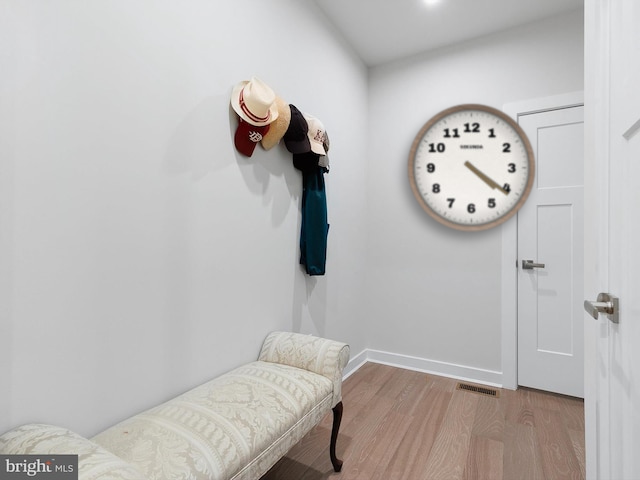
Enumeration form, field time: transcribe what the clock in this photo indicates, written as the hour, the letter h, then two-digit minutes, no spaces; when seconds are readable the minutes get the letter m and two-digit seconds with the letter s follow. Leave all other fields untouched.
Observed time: 4h21
